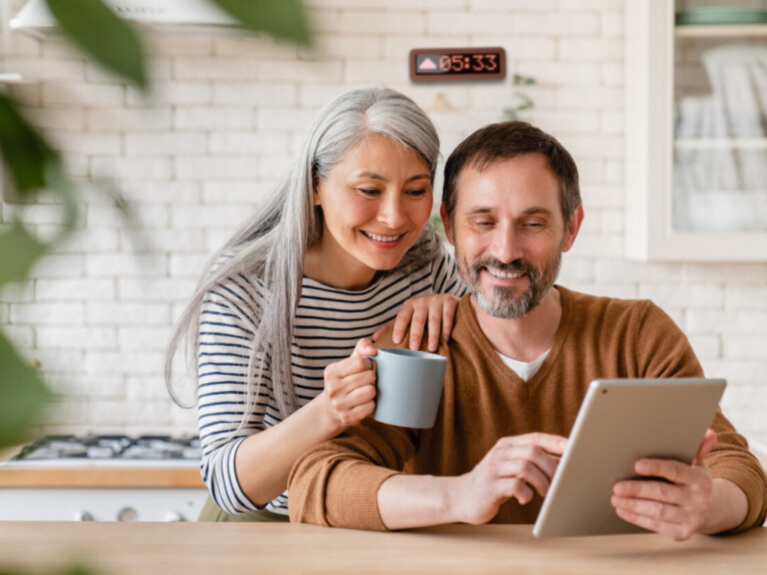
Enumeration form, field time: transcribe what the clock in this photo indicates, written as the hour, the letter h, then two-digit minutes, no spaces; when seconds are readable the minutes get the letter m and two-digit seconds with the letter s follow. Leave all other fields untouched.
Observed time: 5h33
